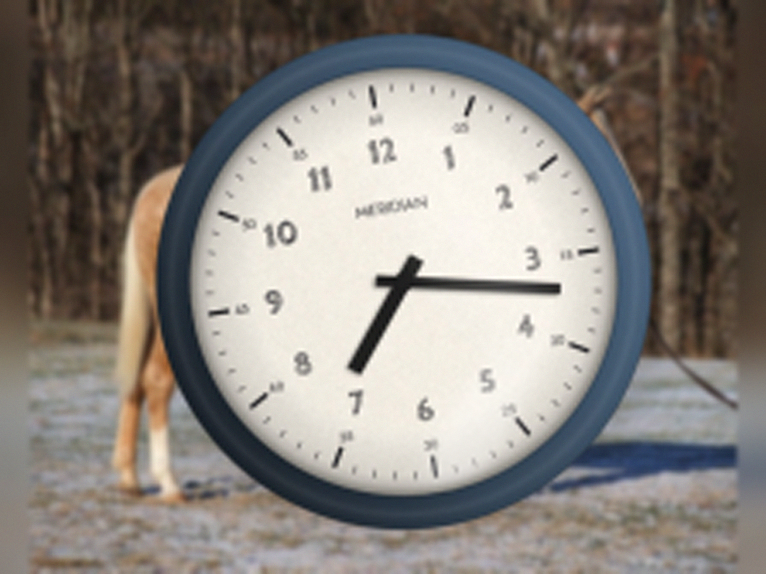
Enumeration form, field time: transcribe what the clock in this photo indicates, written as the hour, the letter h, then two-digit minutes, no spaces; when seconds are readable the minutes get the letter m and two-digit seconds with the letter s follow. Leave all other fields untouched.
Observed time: 7h17
